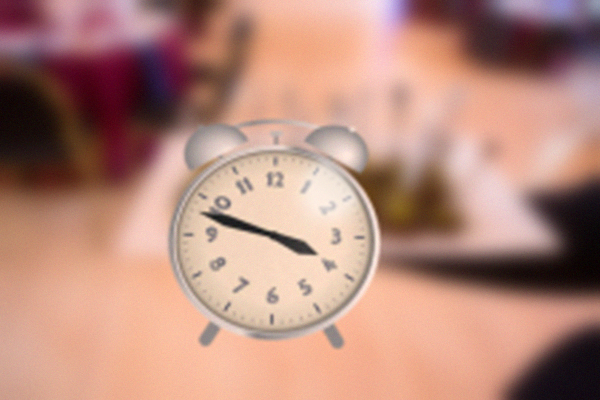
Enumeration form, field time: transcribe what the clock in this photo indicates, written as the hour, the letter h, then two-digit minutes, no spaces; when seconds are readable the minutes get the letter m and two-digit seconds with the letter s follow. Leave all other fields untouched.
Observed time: 3h48
